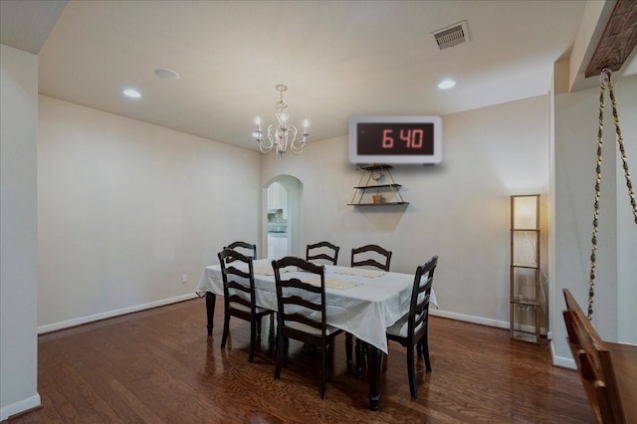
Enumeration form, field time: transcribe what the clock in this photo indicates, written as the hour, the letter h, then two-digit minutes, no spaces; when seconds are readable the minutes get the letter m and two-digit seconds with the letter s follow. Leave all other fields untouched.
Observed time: 6h40
